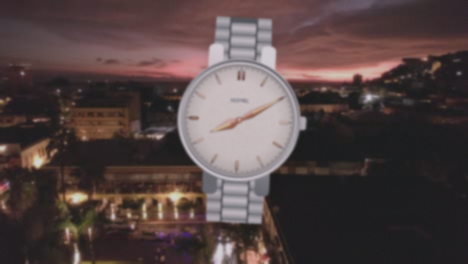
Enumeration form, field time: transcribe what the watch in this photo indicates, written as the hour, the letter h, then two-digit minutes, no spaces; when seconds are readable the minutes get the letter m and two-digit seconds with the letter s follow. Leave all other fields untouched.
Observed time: 8h10
